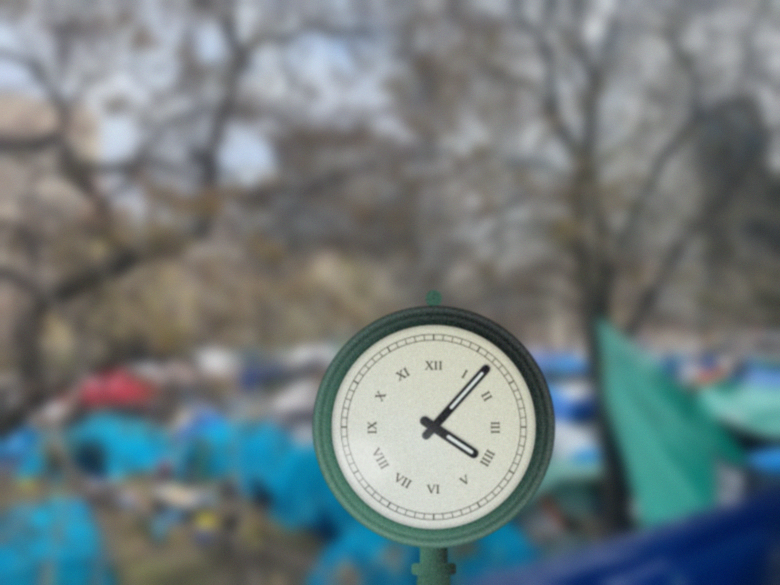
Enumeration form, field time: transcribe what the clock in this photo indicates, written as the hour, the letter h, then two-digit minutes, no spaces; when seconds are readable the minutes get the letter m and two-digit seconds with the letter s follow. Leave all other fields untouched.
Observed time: 4h07
